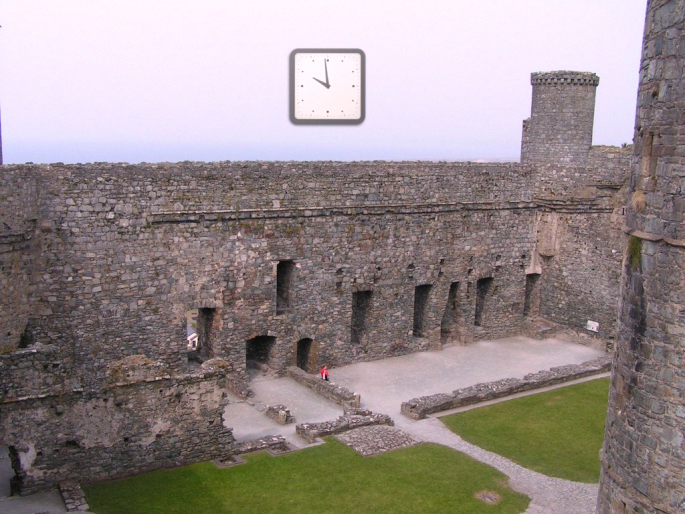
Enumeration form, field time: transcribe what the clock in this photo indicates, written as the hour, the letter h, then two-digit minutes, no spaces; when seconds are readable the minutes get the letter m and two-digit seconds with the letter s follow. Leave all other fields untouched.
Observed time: 9h59
